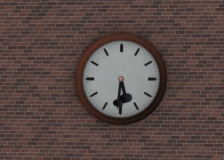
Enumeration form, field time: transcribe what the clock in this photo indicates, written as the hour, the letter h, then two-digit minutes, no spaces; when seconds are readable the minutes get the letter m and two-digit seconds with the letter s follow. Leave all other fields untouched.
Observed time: 5h31
